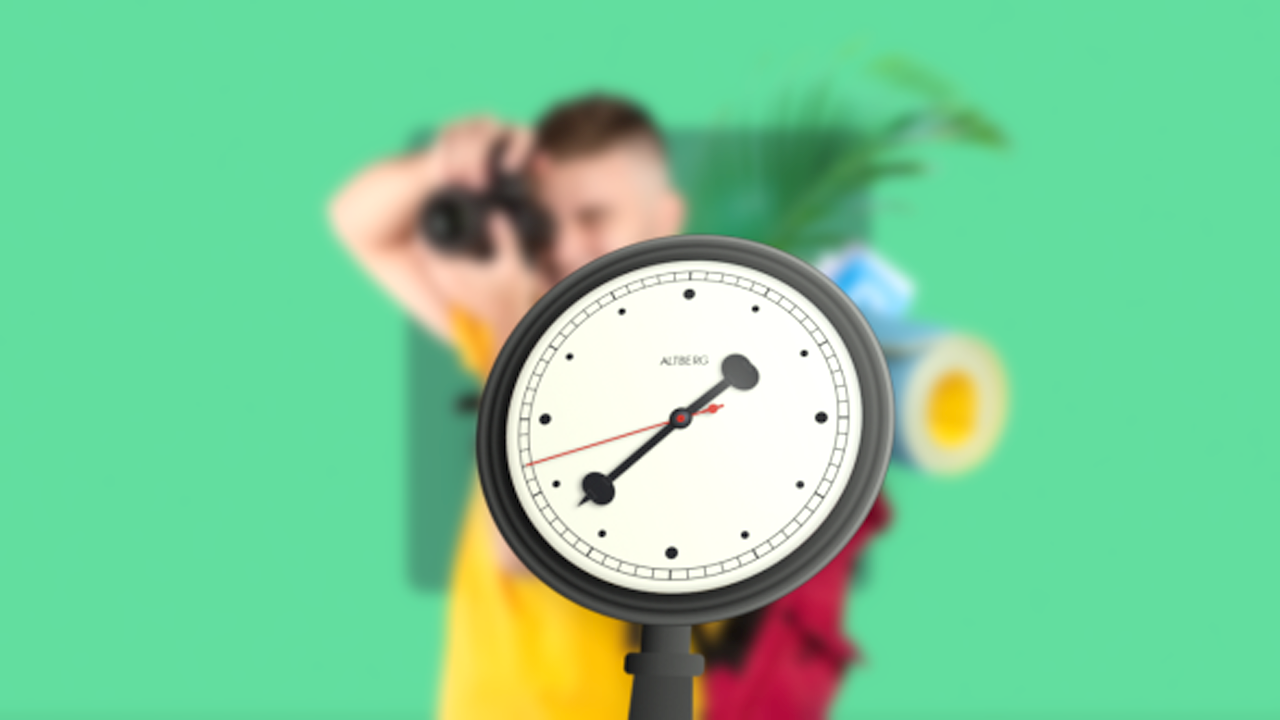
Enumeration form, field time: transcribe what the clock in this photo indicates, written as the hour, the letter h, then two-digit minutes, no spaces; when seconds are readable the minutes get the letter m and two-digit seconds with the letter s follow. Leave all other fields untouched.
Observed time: 1h37m42s
